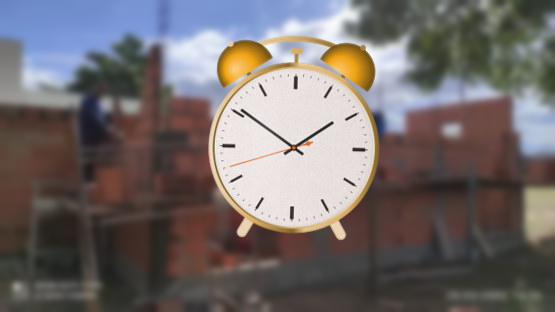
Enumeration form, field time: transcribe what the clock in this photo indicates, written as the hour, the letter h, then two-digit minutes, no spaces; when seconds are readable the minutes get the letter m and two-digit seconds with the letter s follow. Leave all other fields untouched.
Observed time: 1h50m42s
